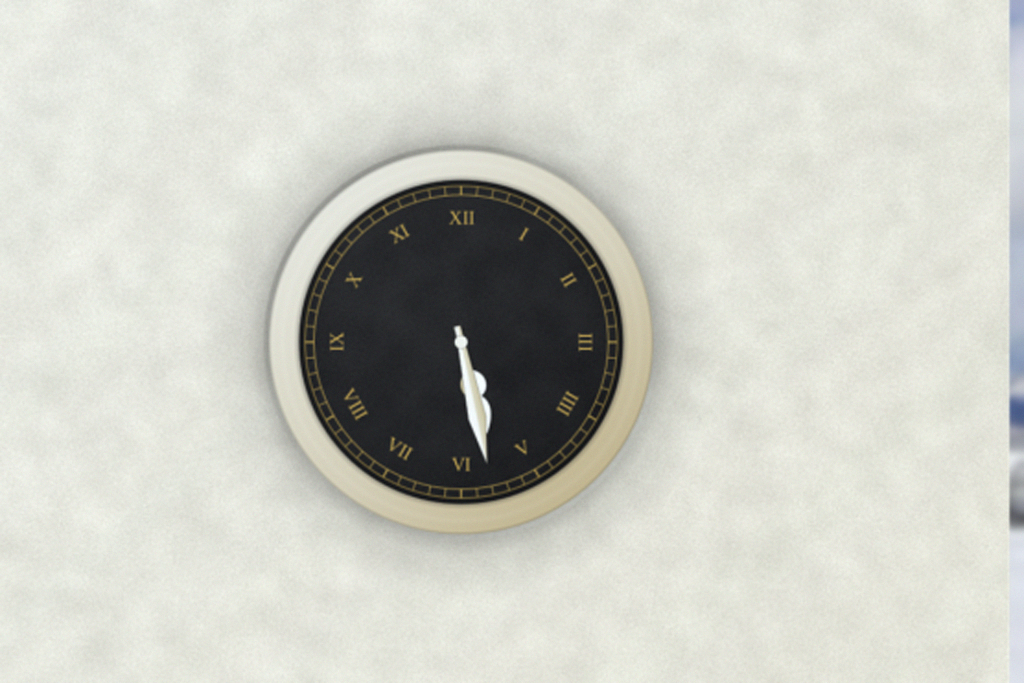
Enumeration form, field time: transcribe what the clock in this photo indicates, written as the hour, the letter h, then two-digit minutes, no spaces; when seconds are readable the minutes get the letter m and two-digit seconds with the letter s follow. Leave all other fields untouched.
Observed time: 5h28
